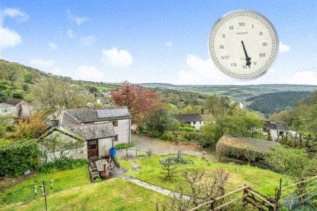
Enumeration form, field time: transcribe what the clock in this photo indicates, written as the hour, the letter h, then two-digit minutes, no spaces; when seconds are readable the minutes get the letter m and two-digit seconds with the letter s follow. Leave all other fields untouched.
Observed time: 5h28
